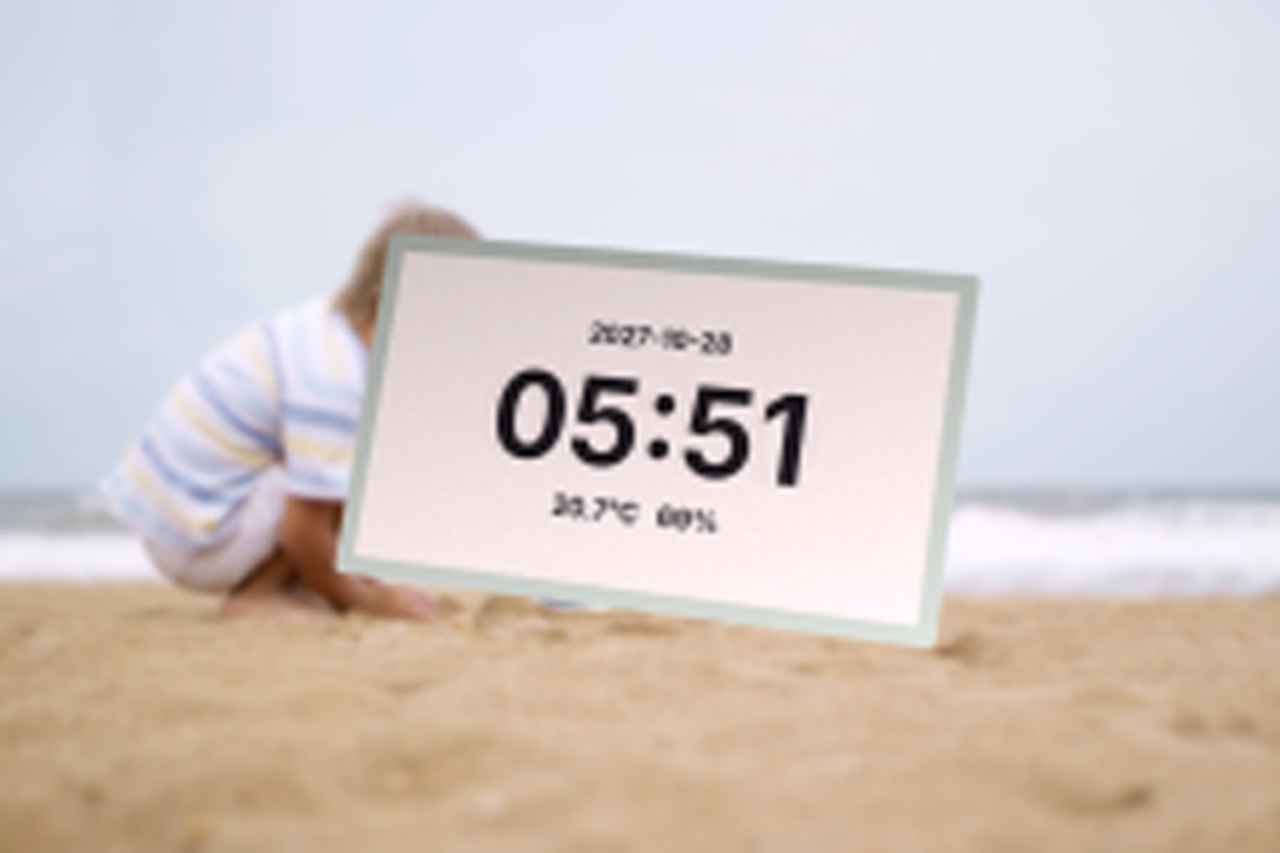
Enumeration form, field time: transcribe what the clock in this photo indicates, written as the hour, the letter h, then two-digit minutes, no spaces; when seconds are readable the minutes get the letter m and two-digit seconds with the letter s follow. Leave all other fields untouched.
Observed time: 5h51
